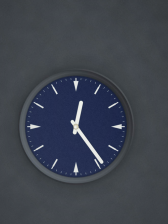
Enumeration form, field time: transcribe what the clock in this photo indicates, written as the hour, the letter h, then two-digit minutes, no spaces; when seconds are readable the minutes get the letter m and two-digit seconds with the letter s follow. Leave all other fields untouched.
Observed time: 12h24
